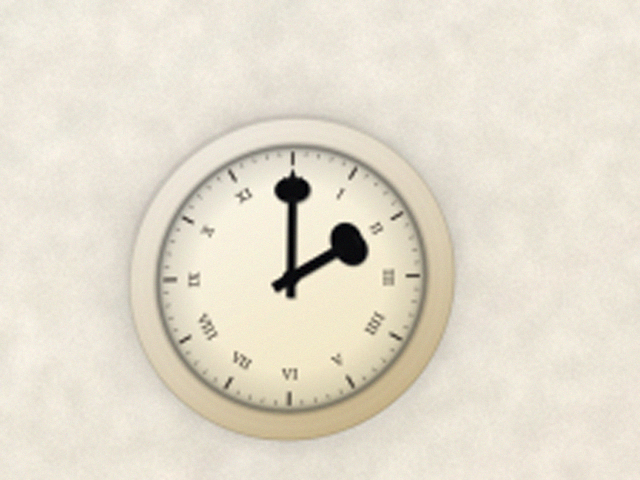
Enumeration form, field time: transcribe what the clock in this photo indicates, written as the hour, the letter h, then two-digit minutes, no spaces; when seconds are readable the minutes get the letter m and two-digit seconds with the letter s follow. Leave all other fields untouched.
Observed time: 2h00
